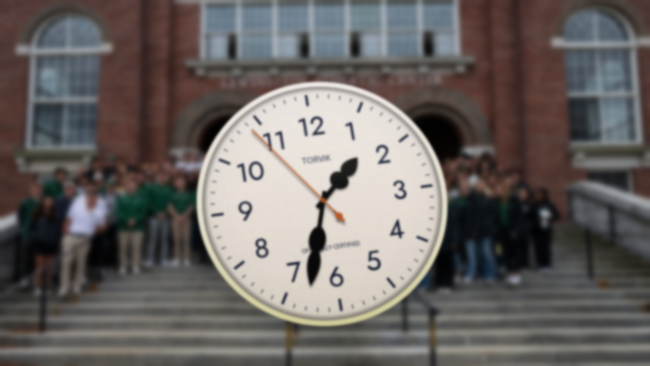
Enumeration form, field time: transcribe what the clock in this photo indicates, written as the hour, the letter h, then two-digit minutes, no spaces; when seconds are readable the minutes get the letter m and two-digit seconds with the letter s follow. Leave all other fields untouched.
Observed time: 1h32m54s
